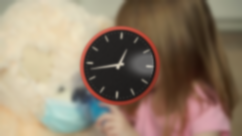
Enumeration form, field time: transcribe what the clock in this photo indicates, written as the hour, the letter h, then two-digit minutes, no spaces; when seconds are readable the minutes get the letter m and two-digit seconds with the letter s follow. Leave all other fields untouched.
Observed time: 12h43
